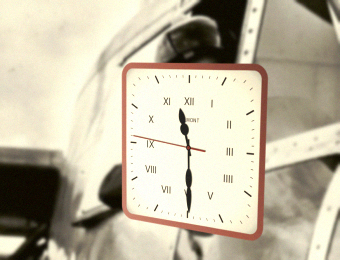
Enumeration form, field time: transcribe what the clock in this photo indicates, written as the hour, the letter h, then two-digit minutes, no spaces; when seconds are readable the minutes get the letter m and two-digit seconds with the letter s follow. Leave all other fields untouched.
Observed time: 11h29m46s
